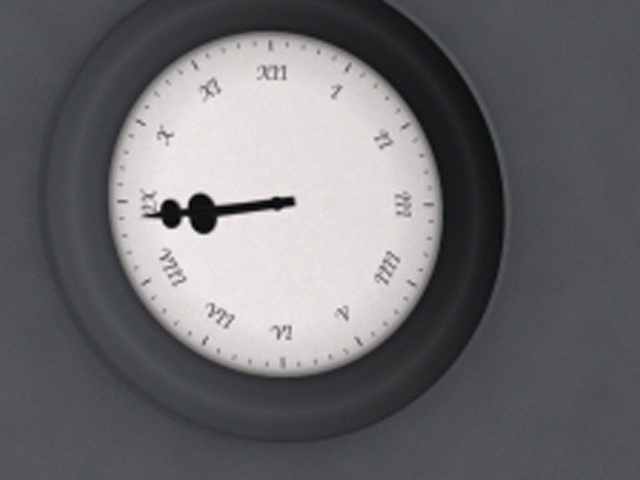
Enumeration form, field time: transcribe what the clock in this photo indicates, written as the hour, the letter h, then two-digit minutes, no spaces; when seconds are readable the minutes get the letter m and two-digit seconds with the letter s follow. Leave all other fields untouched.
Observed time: 8h44
